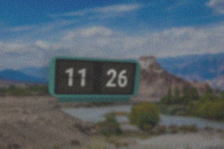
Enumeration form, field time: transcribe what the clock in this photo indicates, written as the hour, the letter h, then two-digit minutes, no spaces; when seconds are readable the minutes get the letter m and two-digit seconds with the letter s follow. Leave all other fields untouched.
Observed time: 11h26
